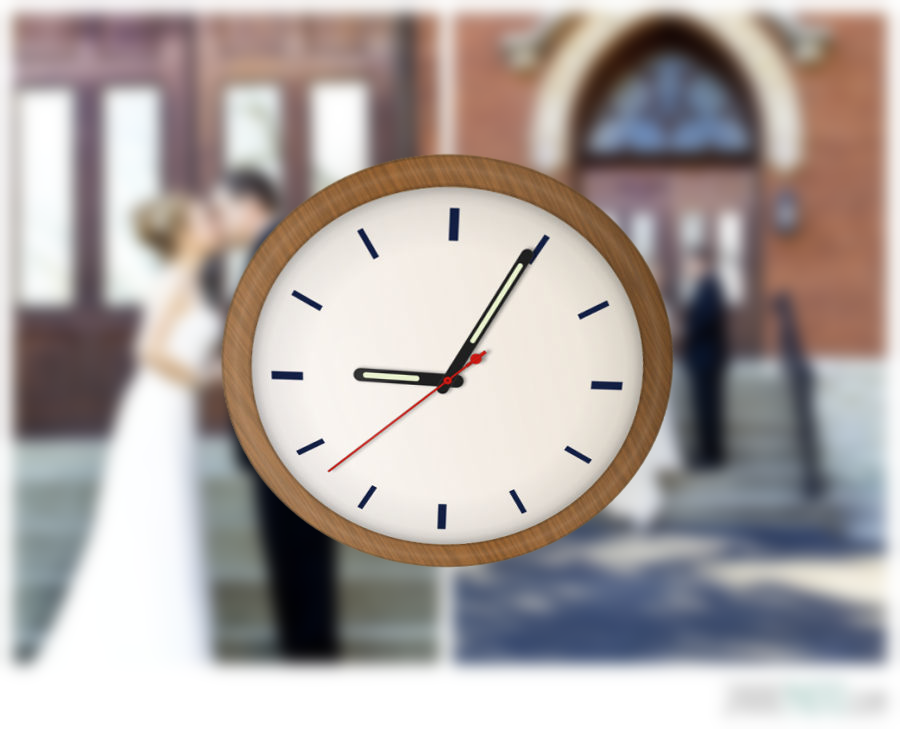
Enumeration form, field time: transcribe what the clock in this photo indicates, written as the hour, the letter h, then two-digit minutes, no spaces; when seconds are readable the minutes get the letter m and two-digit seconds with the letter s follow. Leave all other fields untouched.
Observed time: 9h04m38s
